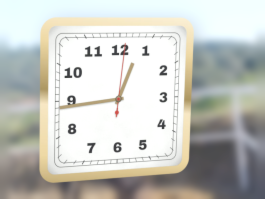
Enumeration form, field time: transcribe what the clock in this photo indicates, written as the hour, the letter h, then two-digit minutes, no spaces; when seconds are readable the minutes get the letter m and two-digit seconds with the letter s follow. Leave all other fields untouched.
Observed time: 12h44m01s
